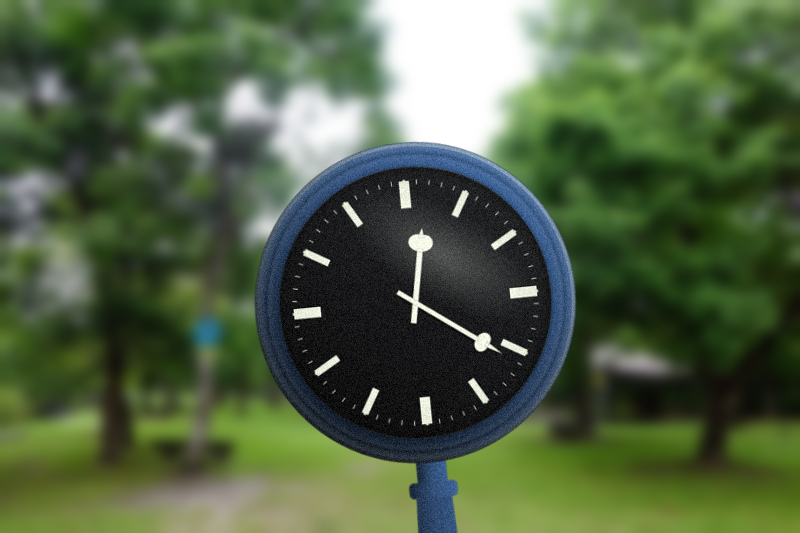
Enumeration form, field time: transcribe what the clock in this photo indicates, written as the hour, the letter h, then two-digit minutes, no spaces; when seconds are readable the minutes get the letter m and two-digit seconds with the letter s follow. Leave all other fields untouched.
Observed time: 12h21
